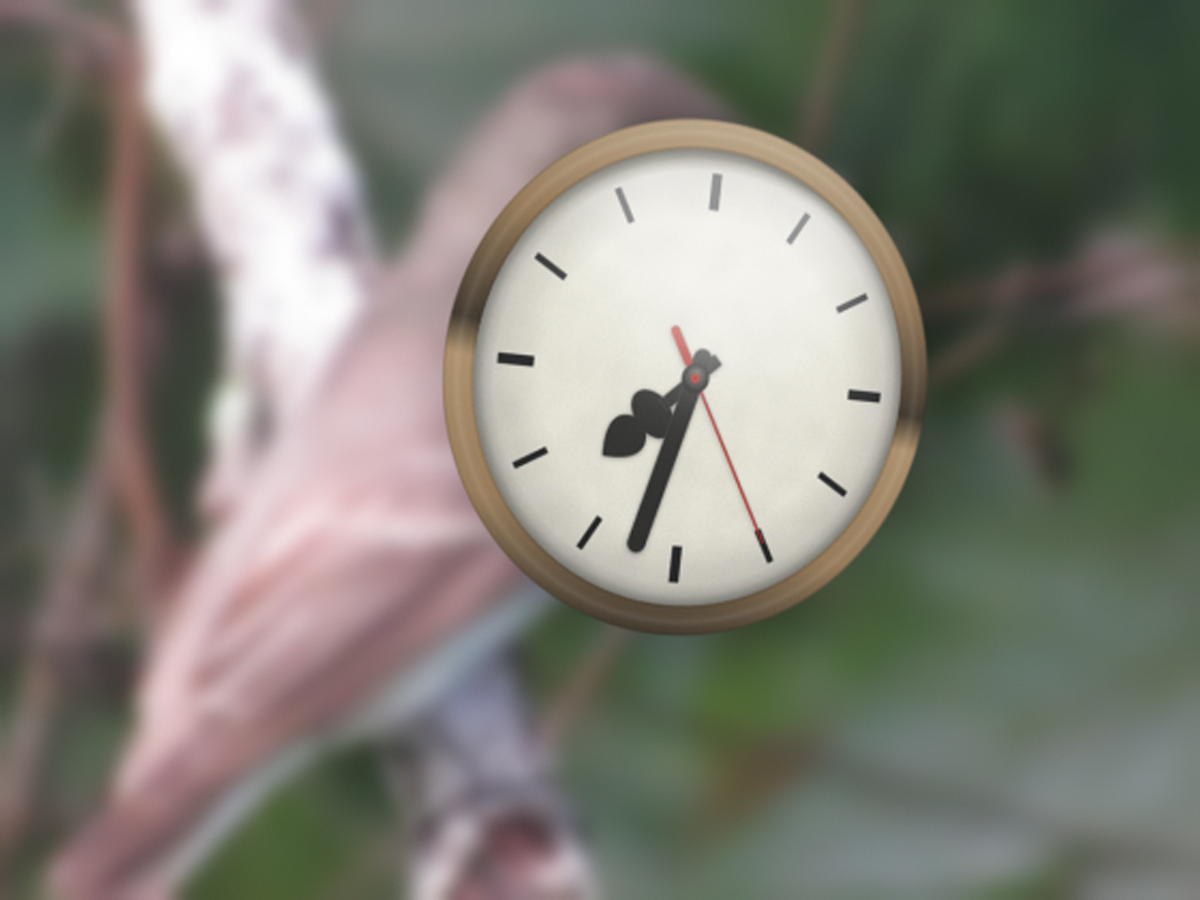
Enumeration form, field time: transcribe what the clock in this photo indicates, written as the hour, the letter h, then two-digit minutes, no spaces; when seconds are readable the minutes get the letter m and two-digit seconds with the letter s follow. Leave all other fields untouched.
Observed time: 7h32m25s
